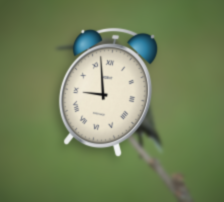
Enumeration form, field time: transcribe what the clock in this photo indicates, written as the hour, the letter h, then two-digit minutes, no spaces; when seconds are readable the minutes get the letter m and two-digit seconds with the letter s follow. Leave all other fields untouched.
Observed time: 8h57
